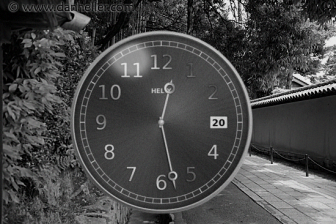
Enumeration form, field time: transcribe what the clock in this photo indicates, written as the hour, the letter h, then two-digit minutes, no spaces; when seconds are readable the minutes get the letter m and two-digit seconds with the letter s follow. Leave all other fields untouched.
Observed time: 12h28
